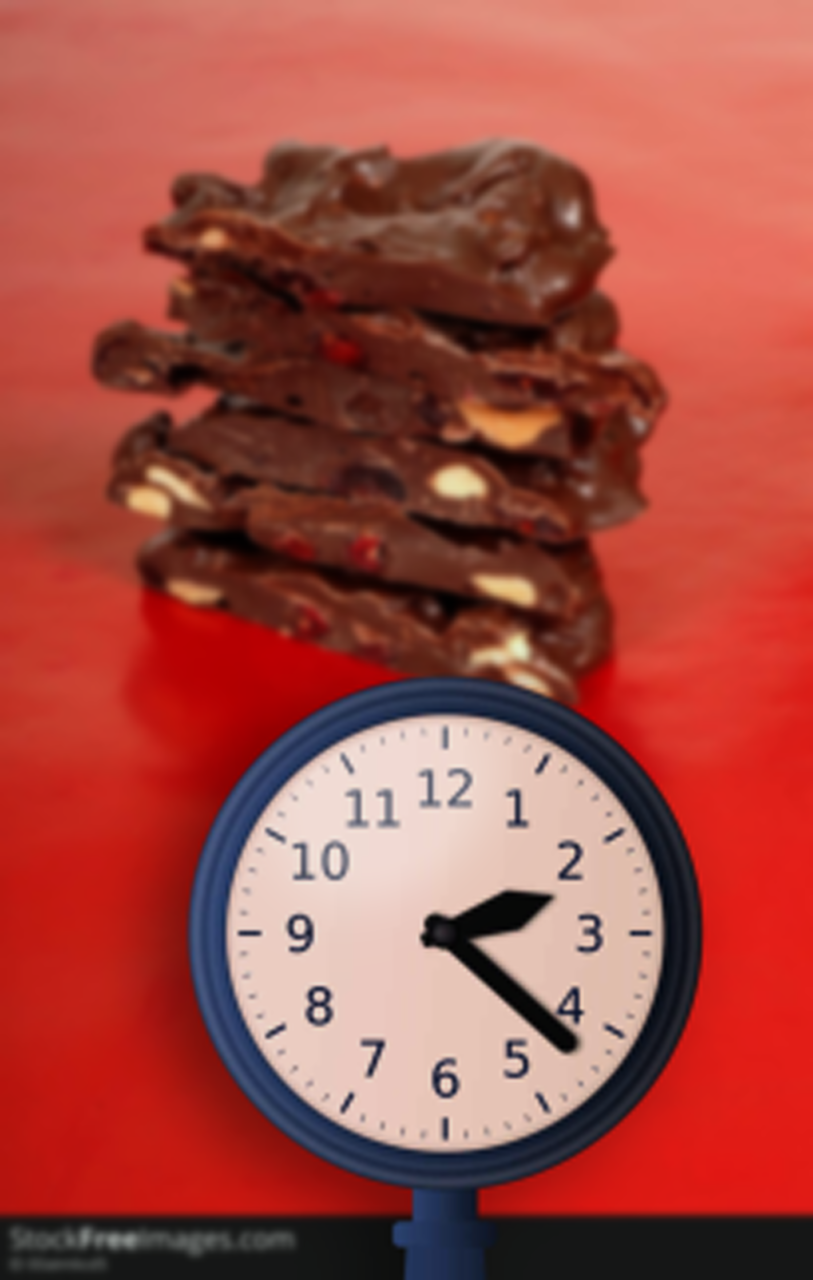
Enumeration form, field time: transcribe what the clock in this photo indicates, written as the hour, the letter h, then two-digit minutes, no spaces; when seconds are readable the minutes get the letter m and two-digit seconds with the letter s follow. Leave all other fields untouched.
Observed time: 2h22
